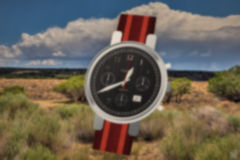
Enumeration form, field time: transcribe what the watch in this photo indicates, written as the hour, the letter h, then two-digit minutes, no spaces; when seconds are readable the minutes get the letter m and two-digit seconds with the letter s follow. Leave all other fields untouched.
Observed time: 12h40
